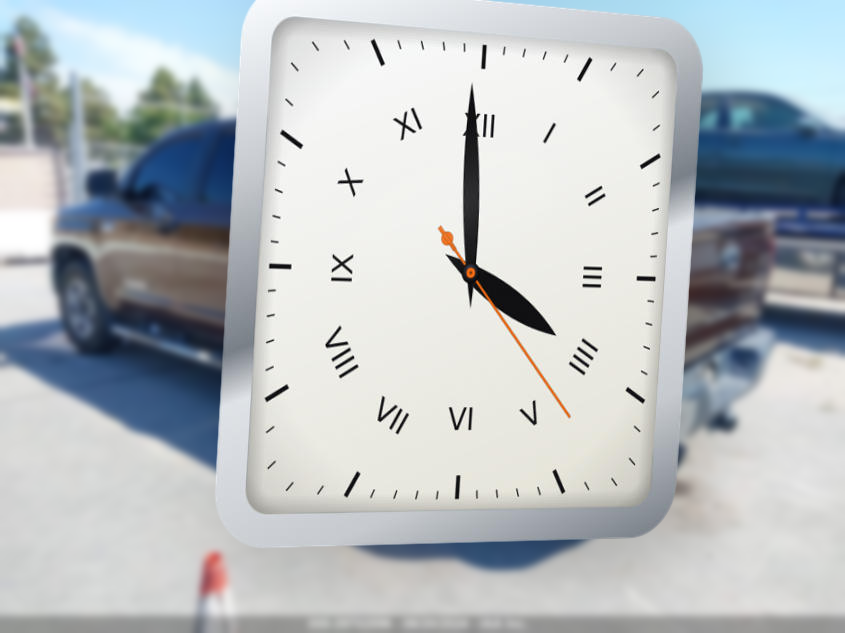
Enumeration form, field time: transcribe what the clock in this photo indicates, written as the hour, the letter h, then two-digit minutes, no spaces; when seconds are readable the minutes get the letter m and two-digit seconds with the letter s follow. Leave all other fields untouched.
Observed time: 3h59m23s
